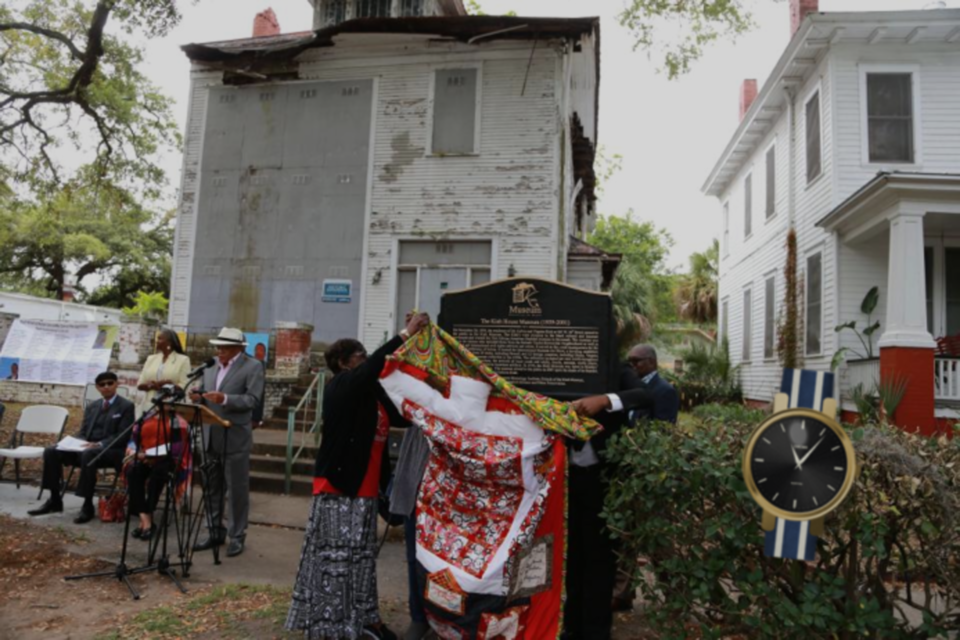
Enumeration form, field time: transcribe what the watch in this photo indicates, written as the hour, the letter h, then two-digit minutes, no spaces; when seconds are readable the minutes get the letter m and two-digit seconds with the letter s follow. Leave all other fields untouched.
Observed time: 11h06
